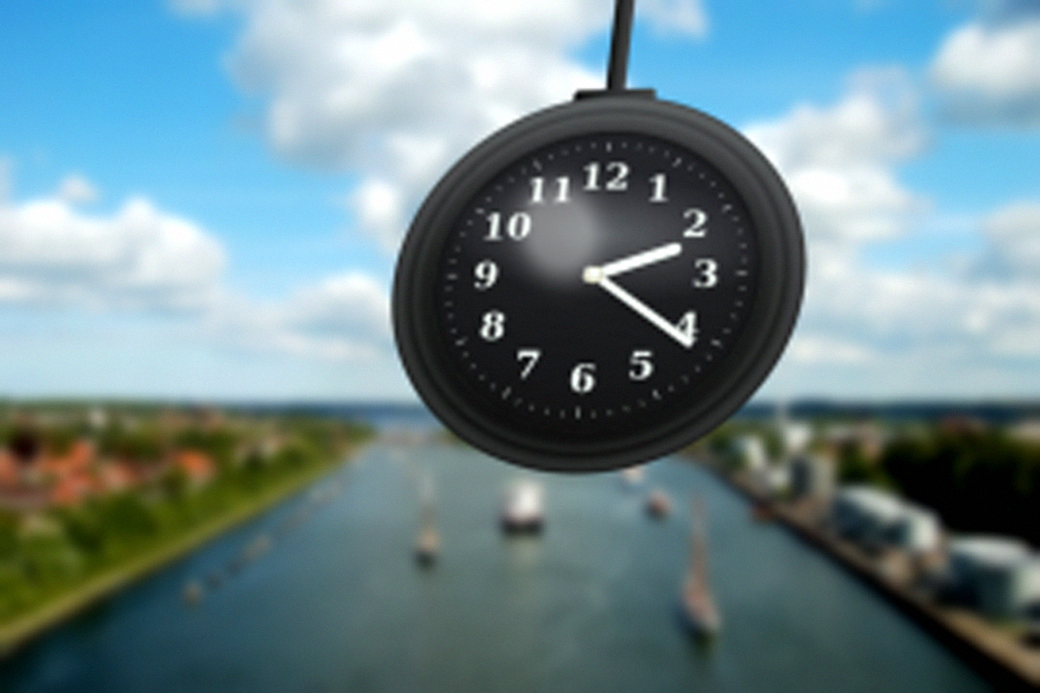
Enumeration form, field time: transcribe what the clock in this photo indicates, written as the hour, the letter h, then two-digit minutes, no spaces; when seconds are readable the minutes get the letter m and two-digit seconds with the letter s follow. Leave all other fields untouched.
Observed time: 2h21
